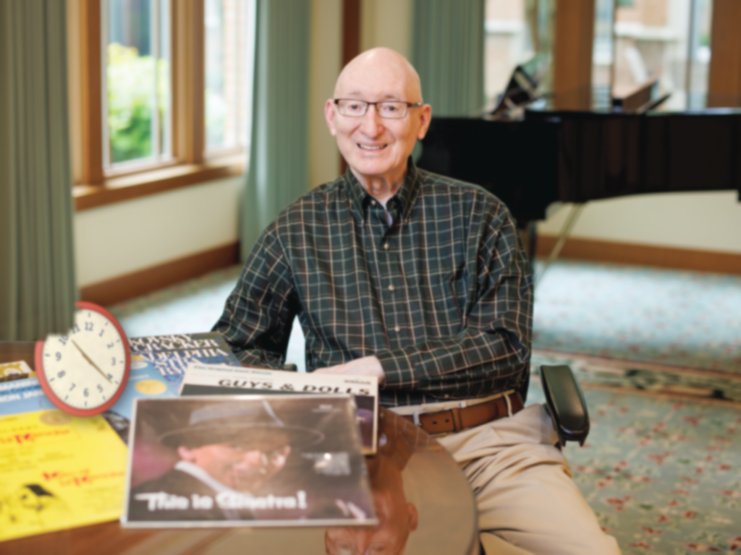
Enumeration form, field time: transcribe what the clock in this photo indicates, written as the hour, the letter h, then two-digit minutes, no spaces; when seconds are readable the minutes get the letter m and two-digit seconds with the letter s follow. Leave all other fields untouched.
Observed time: 10h21
